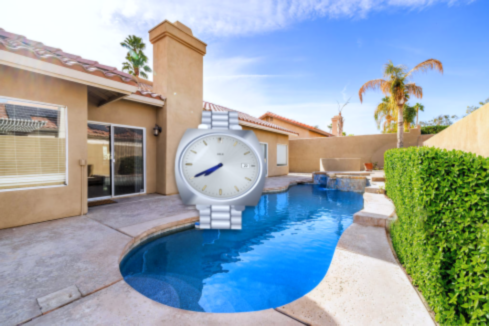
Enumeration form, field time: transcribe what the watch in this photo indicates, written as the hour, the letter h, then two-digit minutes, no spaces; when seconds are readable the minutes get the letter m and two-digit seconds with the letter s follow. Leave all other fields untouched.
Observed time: 7h40
